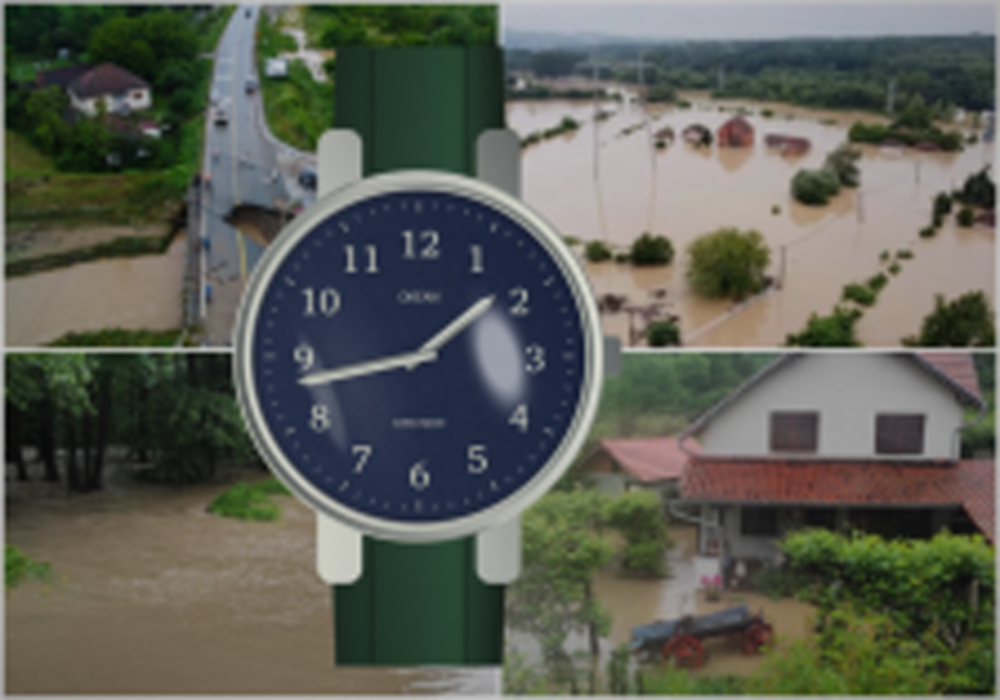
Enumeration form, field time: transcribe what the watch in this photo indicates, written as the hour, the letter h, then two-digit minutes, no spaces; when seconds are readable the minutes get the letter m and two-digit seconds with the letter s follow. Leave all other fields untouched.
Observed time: 1h43
